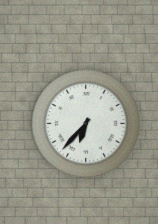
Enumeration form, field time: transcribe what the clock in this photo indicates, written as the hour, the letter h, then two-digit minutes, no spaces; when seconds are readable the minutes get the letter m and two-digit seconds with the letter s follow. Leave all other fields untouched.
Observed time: 6h37
